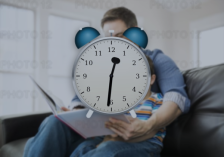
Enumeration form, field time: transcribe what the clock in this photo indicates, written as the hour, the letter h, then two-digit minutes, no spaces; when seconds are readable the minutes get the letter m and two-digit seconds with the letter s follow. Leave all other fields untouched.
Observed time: 12h31
